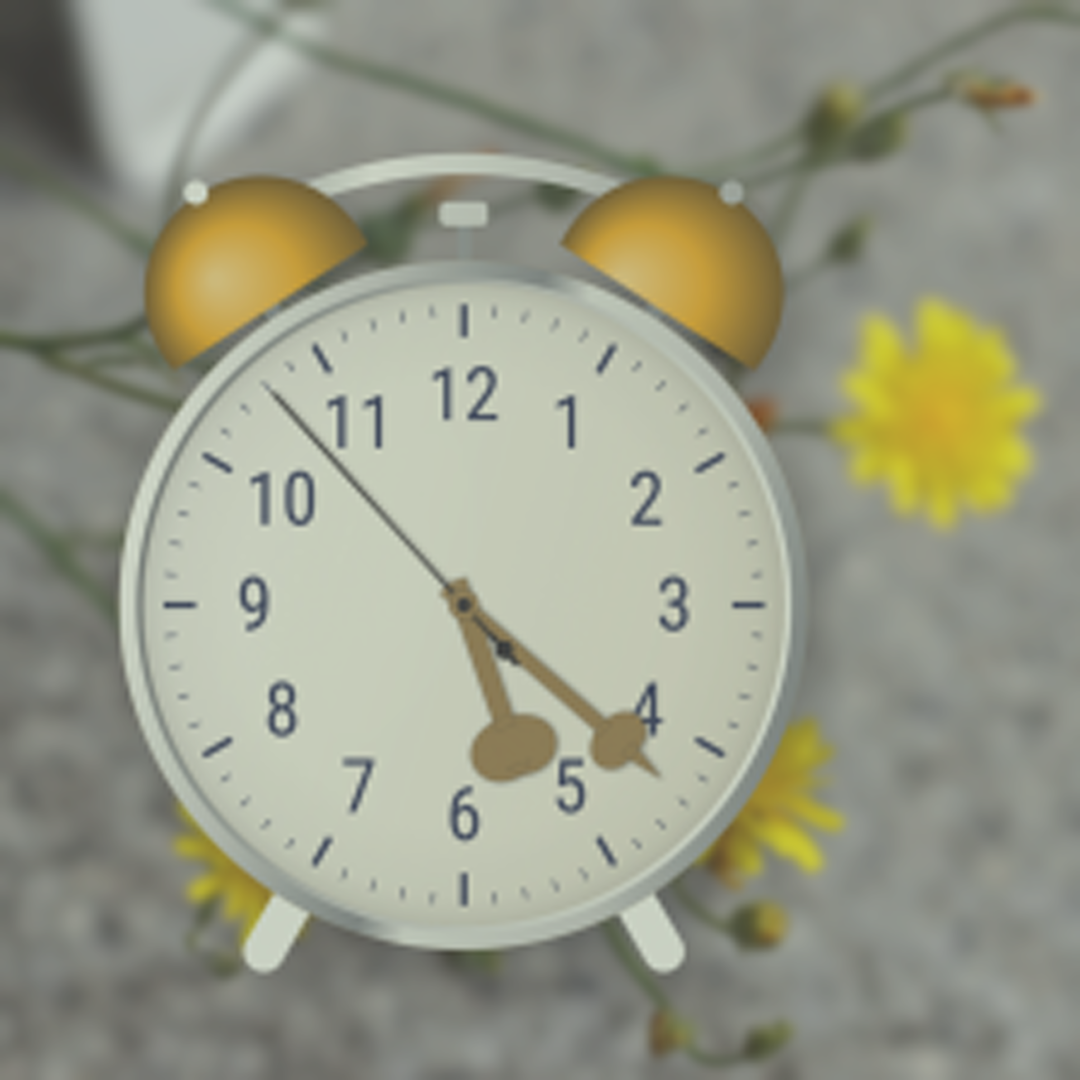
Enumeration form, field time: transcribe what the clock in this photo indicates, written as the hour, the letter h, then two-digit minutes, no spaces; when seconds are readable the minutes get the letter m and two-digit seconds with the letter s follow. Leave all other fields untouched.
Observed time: 5h21m53s
